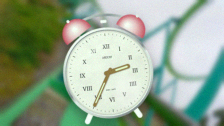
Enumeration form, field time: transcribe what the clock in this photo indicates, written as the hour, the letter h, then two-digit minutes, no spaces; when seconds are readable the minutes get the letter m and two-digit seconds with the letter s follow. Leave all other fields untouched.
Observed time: 2h35
